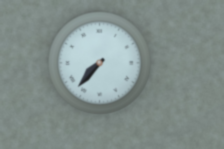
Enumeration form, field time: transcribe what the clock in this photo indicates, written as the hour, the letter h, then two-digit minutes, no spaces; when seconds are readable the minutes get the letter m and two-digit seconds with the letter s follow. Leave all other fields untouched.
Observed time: 7h37
